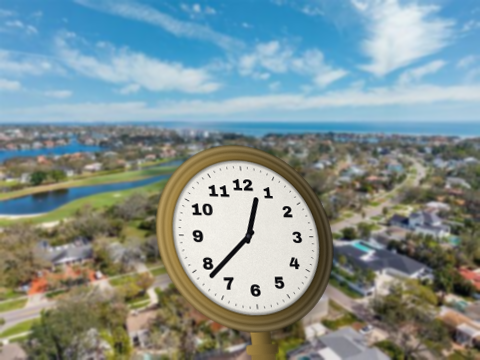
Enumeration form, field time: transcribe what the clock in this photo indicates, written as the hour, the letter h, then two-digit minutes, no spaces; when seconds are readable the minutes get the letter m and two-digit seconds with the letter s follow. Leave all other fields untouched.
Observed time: 12h38
